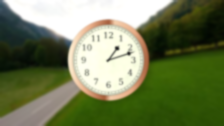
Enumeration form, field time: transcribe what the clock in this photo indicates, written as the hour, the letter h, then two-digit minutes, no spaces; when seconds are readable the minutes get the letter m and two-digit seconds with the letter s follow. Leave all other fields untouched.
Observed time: 1h12
